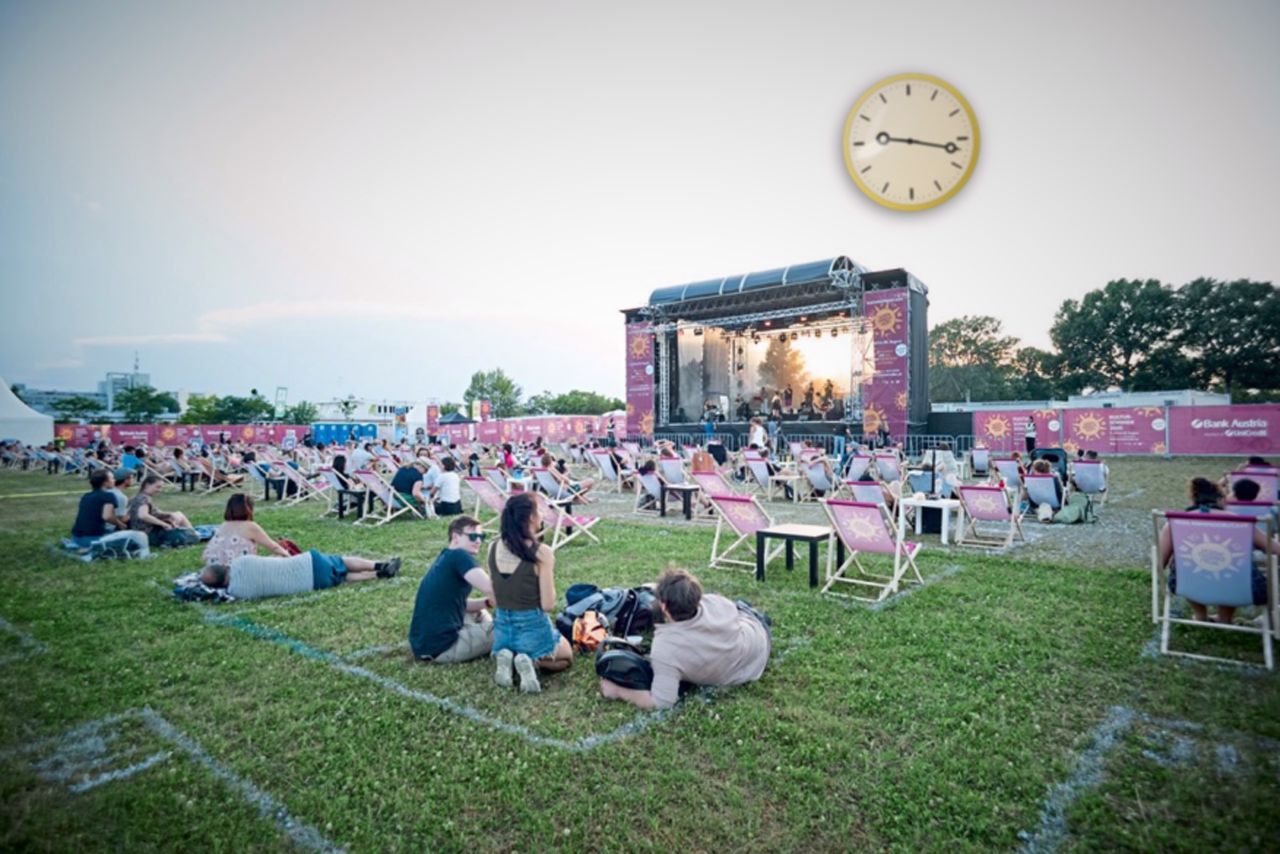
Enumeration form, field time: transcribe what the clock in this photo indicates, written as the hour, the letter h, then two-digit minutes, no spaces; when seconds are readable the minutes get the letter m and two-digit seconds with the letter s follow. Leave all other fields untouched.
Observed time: 9h17
